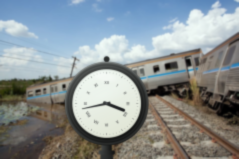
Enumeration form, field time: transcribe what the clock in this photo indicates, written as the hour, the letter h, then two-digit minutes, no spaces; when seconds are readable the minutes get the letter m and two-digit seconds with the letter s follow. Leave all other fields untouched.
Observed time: 3h43
